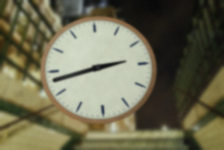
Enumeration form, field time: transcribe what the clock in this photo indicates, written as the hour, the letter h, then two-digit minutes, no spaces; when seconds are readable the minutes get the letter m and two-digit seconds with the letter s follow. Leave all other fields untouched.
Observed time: 2h43
